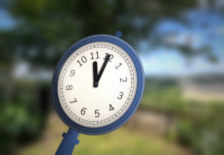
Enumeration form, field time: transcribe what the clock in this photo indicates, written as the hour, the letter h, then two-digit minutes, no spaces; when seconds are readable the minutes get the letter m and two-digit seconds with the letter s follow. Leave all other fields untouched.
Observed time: 11h00
